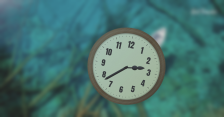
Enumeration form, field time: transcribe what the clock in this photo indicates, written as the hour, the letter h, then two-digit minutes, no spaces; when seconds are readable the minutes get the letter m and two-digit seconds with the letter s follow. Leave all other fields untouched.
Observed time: 2h38
